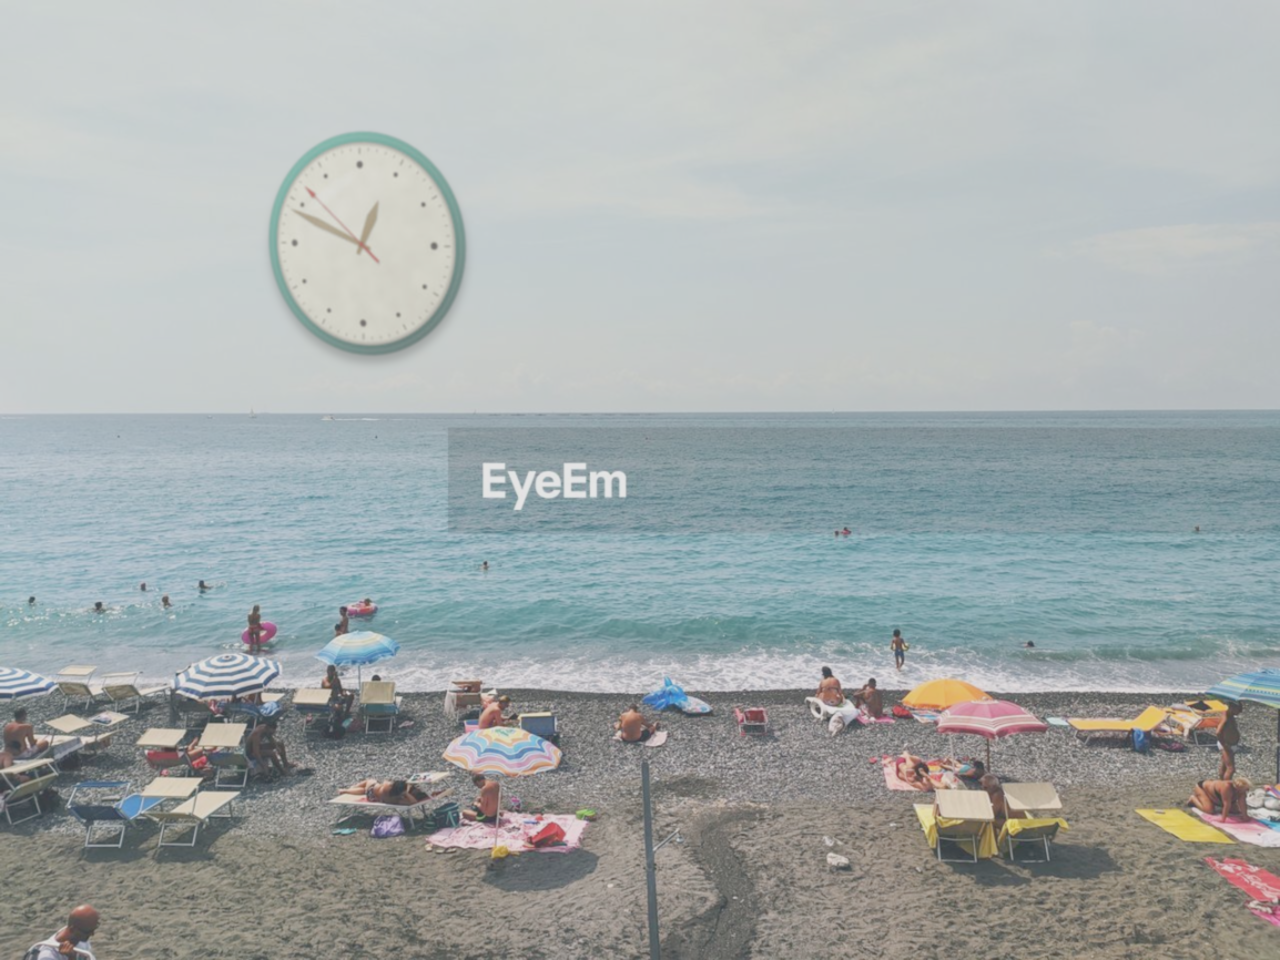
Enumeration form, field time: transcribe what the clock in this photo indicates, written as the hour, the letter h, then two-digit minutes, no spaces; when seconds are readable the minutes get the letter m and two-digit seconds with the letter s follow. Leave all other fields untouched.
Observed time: 12h48m52s
